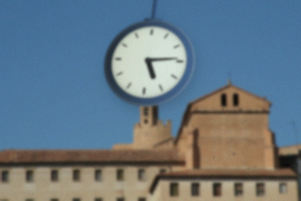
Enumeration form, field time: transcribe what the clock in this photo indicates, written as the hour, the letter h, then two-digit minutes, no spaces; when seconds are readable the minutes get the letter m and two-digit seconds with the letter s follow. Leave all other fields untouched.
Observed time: 5h14
